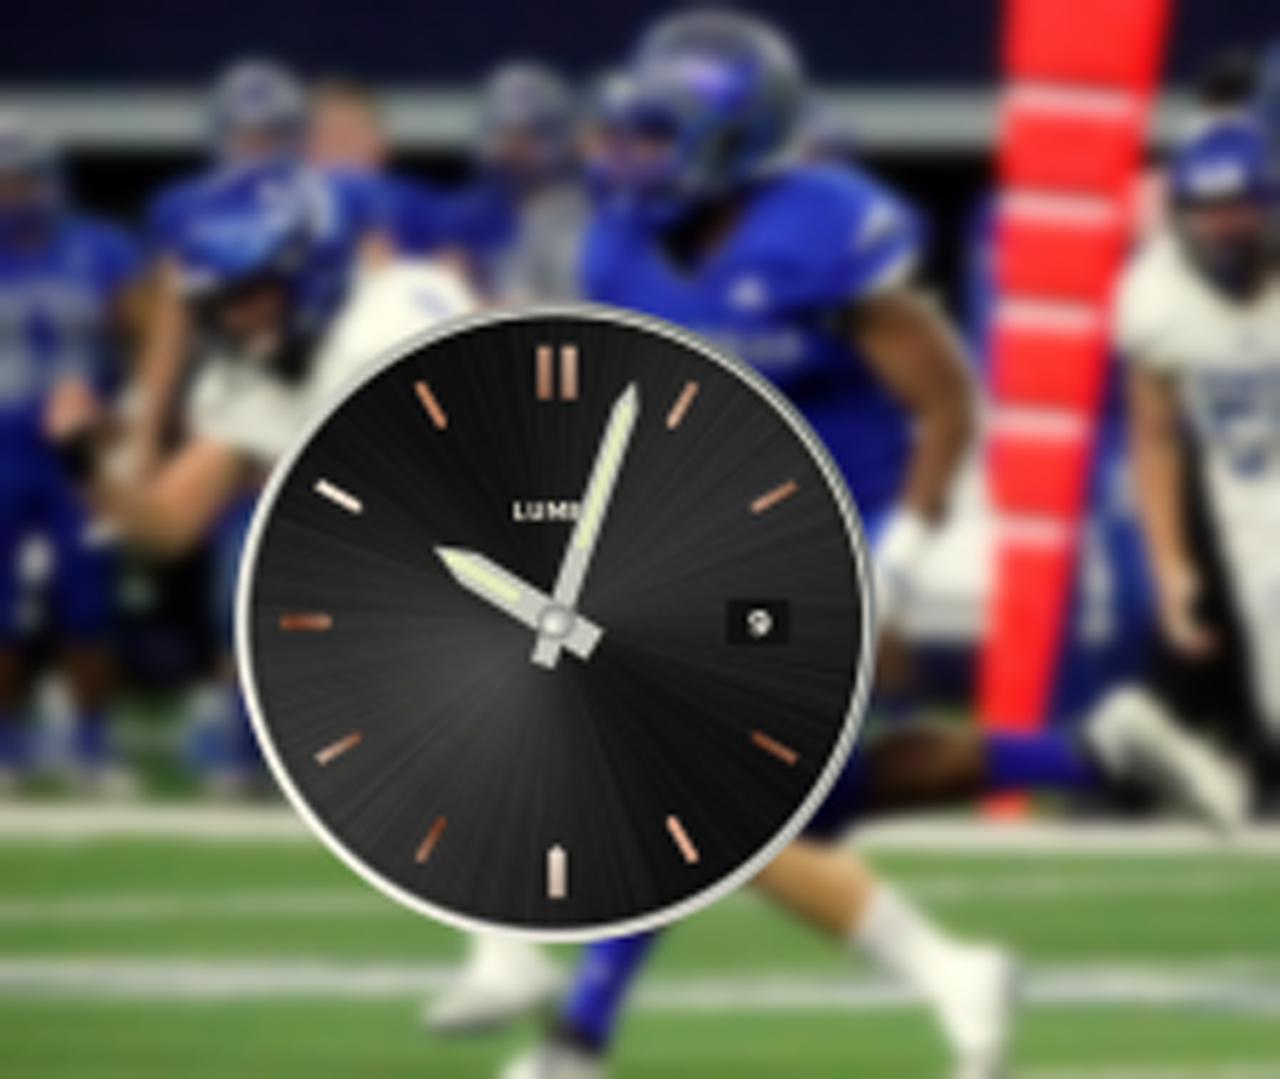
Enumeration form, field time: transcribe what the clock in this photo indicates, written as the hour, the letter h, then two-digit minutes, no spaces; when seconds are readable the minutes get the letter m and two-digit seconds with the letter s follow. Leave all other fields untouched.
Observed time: 10h03
